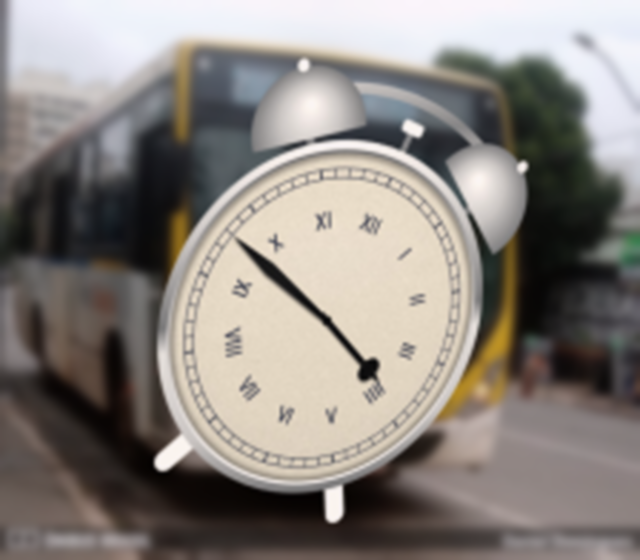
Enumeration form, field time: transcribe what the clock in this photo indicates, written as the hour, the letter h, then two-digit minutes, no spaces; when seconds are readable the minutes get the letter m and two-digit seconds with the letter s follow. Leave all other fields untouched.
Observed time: 3h48
